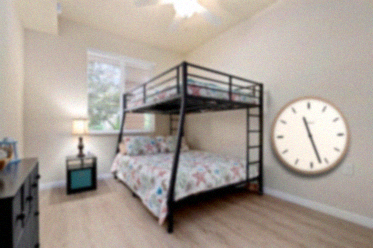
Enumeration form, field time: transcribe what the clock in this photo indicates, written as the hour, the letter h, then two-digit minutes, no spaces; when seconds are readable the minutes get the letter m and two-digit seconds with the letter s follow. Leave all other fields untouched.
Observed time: 11h27
